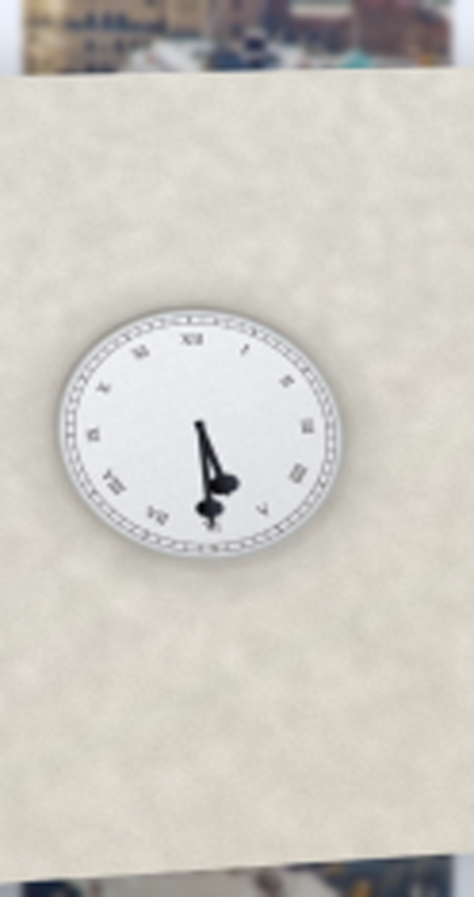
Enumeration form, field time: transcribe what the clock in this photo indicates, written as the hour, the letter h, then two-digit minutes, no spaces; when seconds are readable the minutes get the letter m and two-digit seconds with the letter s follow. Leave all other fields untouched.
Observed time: 5h30
